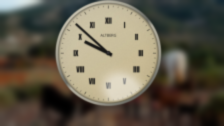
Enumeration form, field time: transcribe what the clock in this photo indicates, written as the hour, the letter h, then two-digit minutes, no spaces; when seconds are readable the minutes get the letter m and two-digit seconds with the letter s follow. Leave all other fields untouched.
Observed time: 9h52
